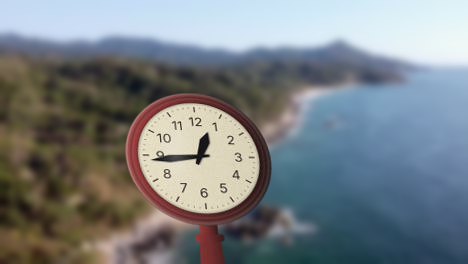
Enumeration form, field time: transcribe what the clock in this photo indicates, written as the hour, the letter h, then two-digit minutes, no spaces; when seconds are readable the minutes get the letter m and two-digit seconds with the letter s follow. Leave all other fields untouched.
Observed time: 12h44
